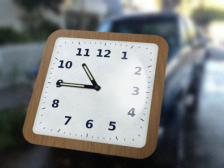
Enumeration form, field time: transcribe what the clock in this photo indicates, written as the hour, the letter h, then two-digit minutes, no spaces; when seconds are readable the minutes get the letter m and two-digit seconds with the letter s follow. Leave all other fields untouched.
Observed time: 10h45
